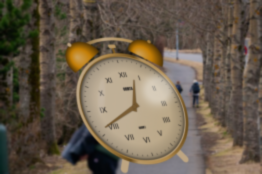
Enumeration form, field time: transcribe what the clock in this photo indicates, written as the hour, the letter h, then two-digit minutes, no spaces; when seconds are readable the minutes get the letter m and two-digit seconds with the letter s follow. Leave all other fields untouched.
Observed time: 12h41
